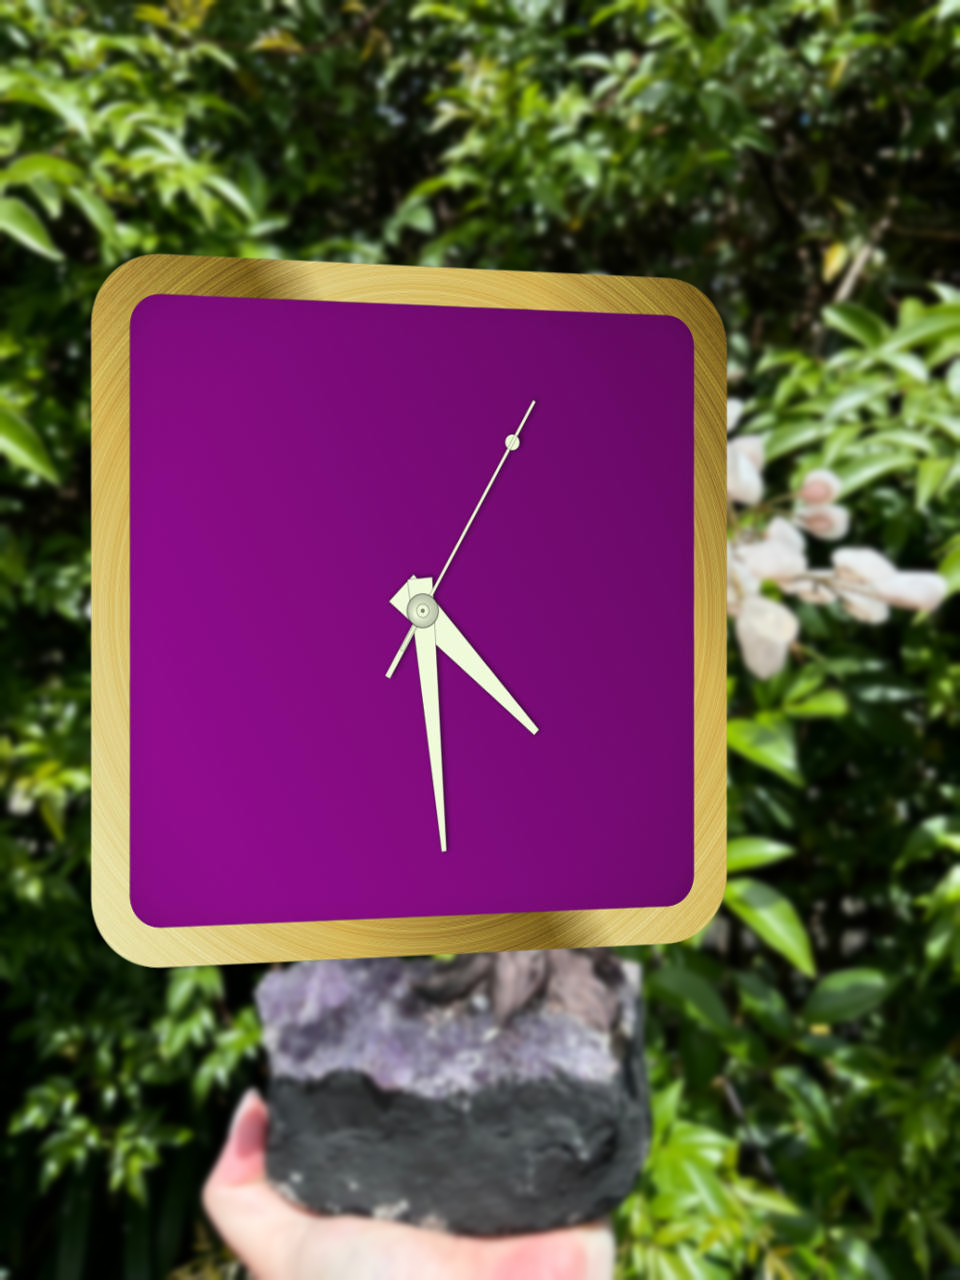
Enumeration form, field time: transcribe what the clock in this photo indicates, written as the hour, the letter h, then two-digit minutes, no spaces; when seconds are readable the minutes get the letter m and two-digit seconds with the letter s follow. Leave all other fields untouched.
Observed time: 4h29m05s
